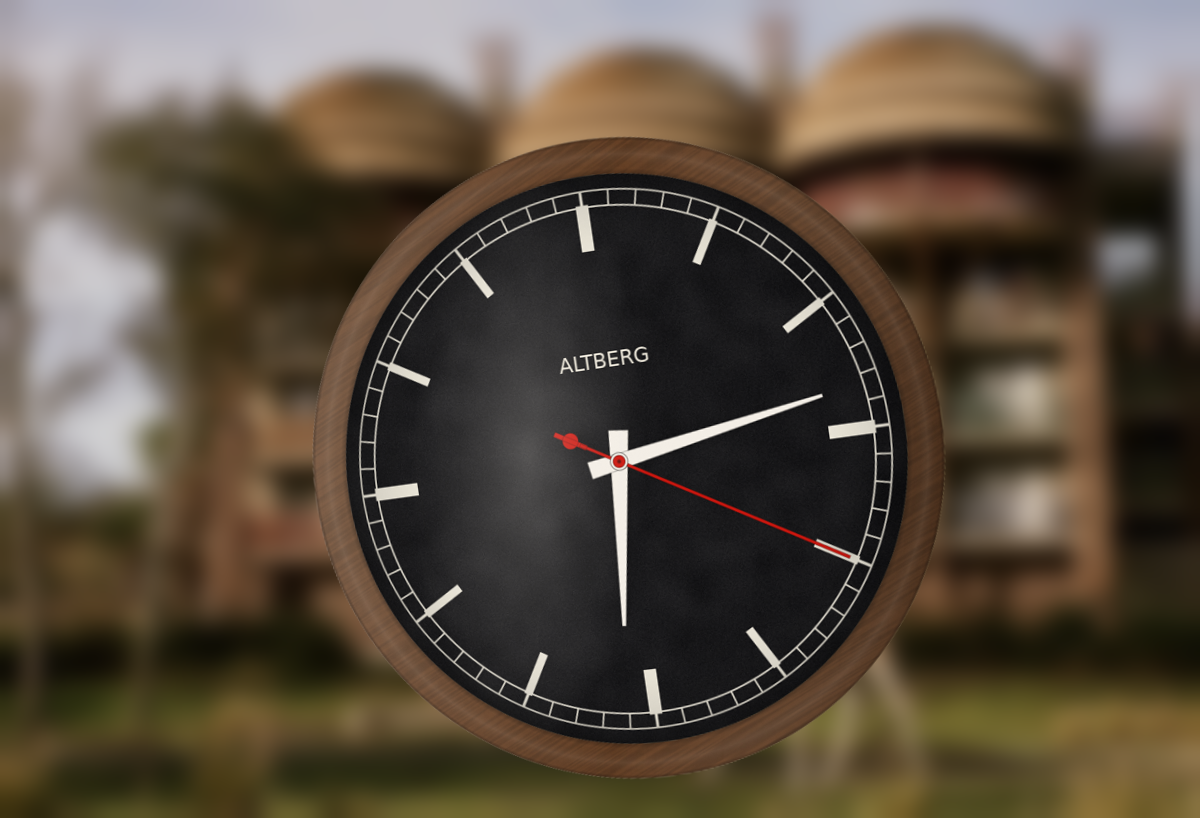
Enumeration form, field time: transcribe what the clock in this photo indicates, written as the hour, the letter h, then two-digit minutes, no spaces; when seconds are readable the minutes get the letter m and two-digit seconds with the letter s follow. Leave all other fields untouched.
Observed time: 6h13m20s
